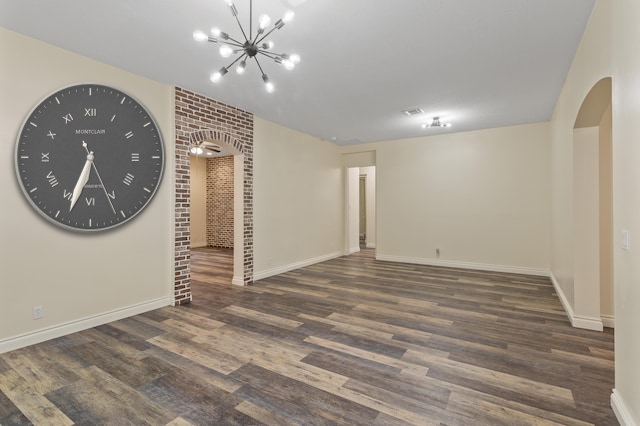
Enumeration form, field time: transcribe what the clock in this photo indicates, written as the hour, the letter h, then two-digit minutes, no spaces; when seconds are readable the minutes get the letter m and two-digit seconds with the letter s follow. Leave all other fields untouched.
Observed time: 6h33m26s
